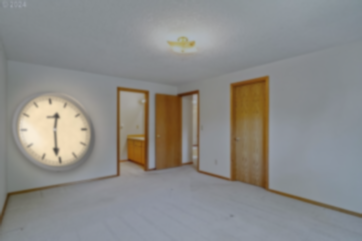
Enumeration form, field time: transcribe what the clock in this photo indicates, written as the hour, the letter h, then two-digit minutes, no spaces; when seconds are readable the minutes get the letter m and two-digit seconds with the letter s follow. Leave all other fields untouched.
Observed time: 12h31
